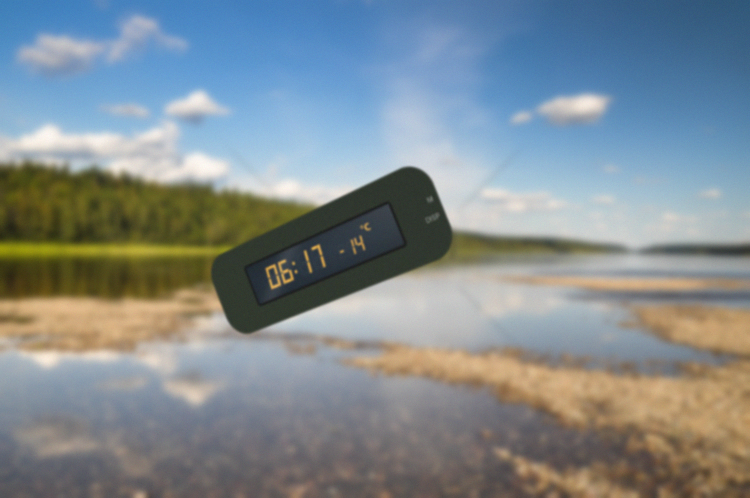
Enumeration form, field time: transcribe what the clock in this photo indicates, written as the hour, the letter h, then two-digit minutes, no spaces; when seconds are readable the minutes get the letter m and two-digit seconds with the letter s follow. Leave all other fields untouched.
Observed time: 6h17
